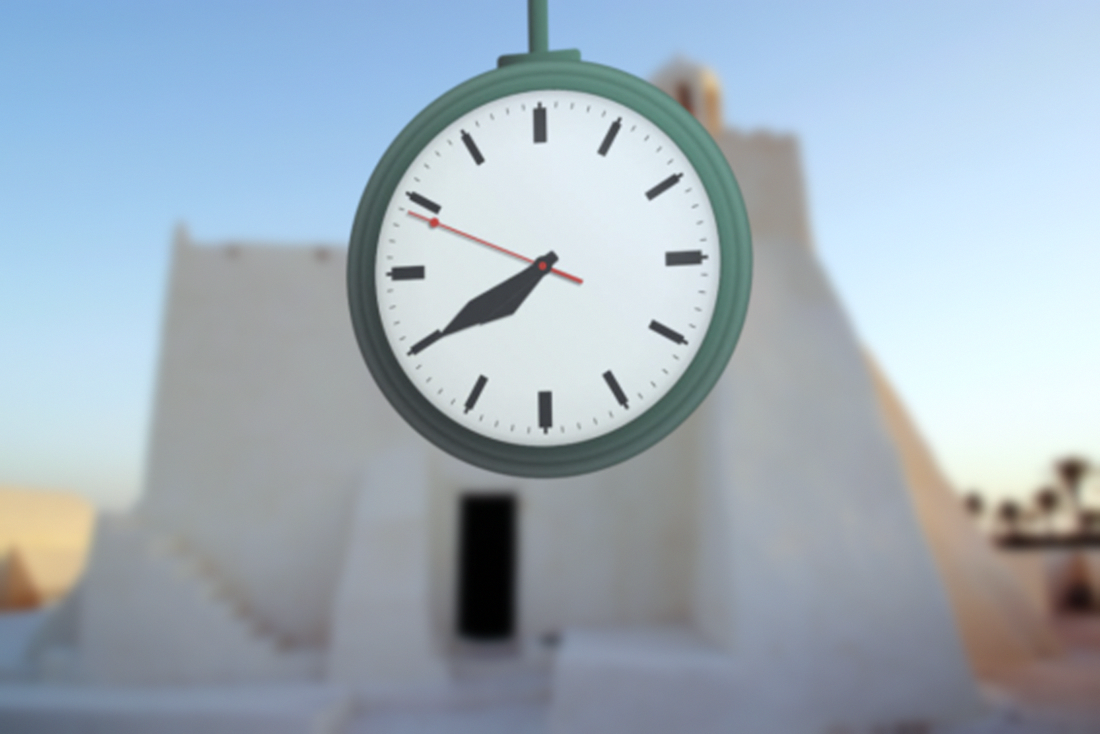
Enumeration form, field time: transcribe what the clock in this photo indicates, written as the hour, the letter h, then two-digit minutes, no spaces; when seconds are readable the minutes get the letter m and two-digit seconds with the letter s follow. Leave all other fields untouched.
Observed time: 7h39m49s
